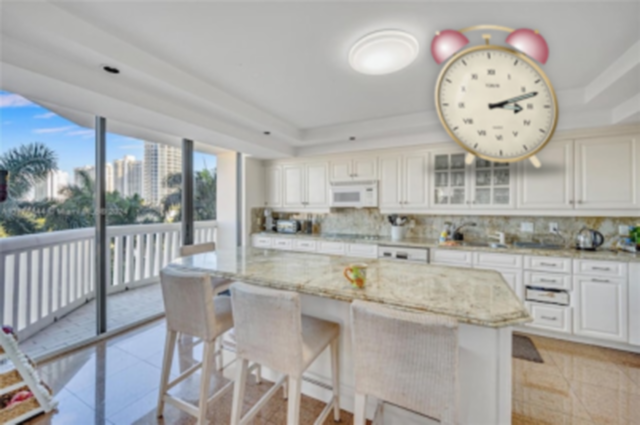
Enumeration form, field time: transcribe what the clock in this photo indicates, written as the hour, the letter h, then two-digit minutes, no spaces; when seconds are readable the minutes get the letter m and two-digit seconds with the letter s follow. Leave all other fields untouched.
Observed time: 3h12
